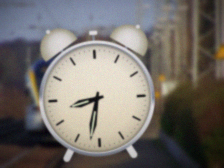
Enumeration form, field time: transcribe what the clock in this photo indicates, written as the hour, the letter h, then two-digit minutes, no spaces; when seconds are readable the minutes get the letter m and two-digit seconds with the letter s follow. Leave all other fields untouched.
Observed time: 8h32
